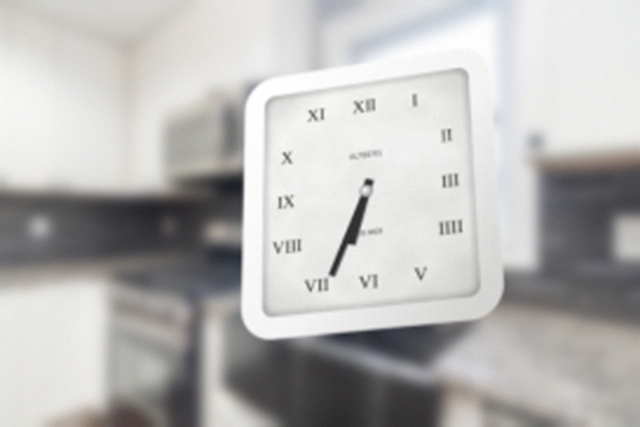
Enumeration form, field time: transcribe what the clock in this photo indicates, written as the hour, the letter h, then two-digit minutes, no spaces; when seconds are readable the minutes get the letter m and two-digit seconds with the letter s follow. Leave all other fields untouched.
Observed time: 6h34
